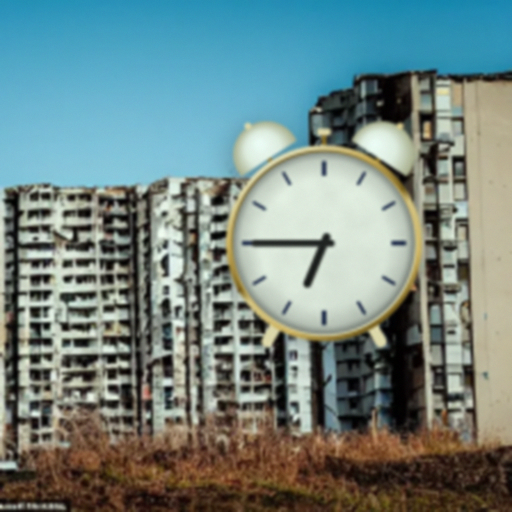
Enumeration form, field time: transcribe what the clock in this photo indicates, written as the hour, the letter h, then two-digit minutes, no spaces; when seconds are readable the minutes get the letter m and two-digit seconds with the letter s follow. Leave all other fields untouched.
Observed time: 6h45
